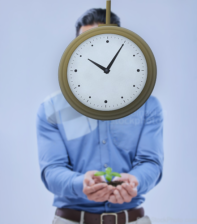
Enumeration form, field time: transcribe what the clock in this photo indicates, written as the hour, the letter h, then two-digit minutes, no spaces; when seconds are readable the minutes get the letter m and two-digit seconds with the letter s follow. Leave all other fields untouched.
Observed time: 10h05
